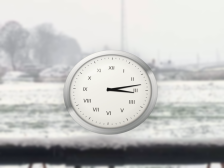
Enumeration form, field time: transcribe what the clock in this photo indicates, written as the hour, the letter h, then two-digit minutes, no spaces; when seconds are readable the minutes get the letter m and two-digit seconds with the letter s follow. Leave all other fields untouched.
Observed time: 3h13
